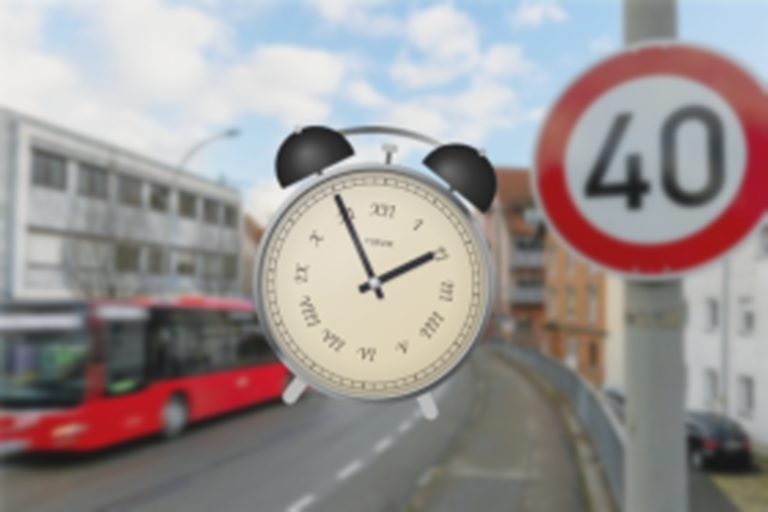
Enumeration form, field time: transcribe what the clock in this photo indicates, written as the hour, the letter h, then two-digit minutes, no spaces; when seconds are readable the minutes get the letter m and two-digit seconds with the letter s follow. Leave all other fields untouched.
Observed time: 1h55
